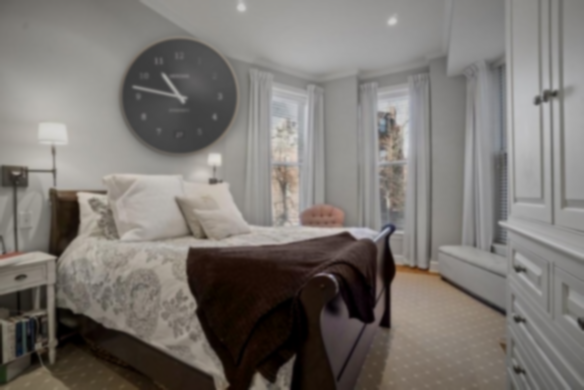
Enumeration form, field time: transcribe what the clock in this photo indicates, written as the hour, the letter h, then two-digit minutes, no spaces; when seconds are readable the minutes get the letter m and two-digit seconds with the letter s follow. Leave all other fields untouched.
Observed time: 10h47
